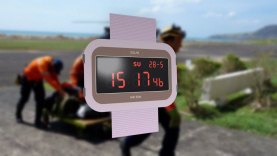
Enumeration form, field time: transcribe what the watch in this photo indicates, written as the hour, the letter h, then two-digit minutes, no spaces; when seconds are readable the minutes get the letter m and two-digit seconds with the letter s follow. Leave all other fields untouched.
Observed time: 15h17m46s
